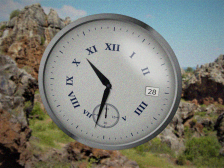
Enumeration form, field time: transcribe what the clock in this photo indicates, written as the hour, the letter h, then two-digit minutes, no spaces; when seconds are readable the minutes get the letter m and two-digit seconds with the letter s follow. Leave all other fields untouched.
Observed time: 10h32
